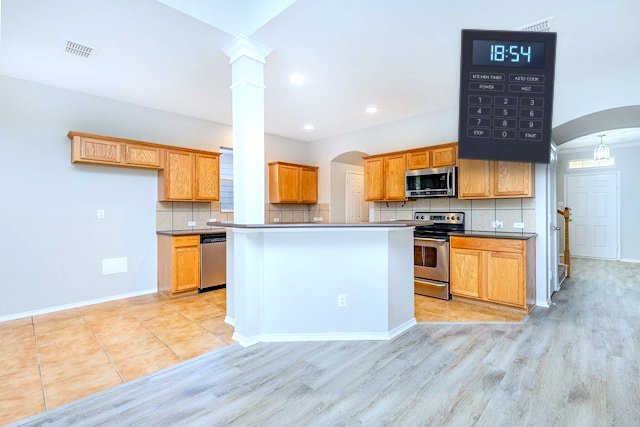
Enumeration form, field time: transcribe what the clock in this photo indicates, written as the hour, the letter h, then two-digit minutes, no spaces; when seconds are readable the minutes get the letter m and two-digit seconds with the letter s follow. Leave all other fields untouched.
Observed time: 18h54
